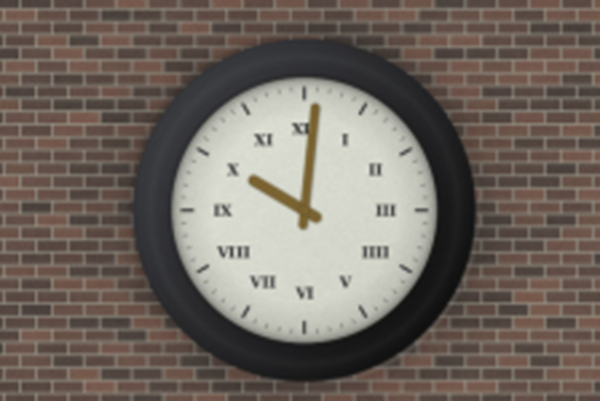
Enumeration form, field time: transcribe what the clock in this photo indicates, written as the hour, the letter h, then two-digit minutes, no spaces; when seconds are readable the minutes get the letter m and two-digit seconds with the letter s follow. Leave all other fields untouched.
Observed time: 10h01
